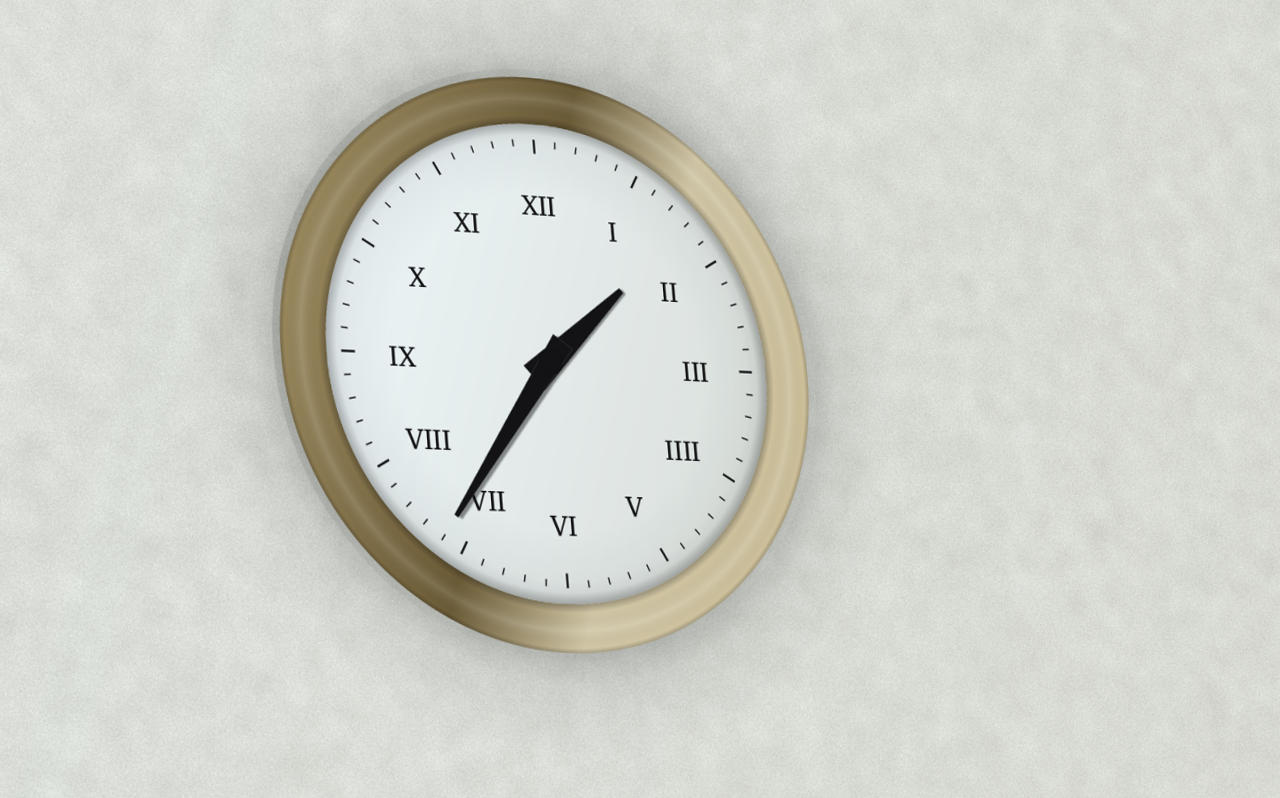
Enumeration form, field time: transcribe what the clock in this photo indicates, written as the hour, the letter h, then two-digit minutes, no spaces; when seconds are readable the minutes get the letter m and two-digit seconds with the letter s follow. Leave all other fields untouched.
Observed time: 1h36
